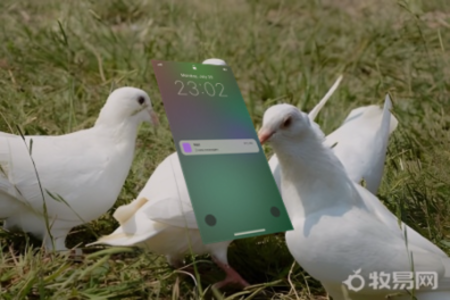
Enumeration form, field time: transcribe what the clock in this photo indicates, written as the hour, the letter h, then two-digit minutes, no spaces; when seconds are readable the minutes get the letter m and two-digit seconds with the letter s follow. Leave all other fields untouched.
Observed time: 23h02
